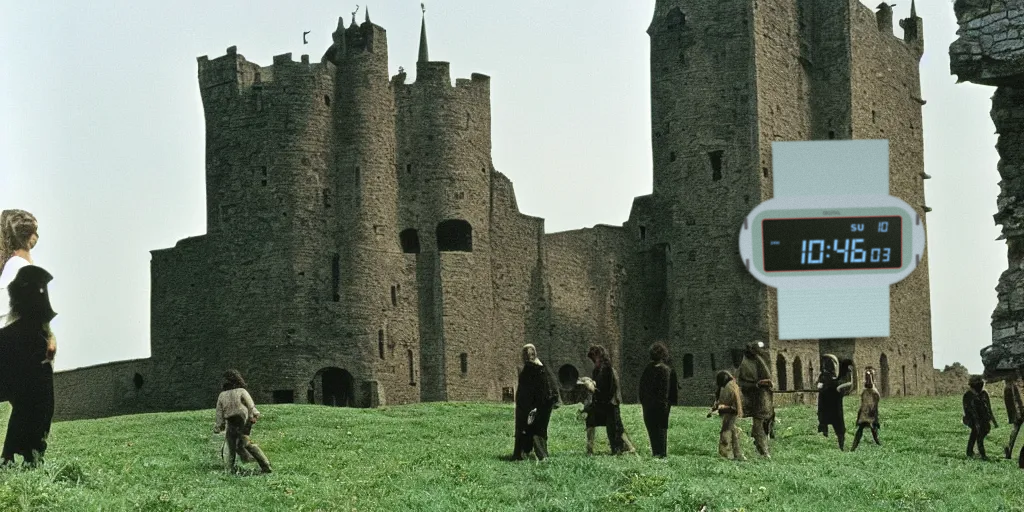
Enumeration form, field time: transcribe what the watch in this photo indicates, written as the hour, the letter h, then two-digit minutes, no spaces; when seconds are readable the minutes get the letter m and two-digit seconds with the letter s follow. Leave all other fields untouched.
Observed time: 10h46m03s
